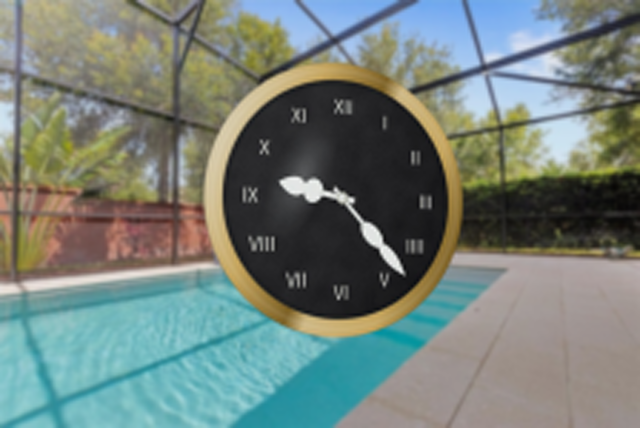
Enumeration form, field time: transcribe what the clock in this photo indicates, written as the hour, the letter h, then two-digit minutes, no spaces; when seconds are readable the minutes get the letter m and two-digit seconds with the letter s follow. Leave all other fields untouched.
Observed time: 9h23
